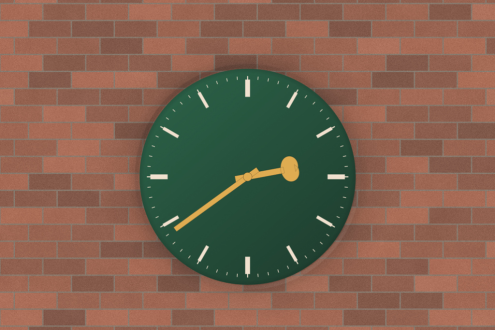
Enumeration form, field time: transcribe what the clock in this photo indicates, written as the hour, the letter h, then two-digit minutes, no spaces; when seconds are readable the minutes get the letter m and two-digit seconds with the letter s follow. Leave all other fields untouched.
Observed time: 2h39
